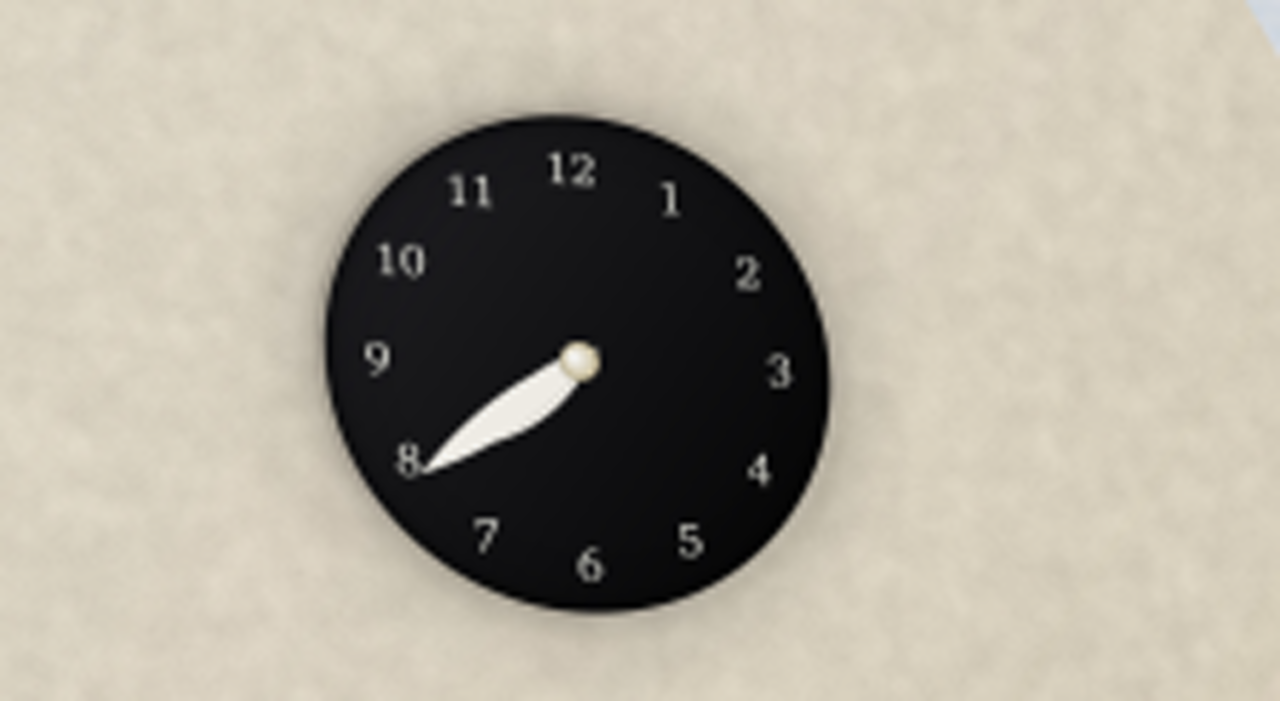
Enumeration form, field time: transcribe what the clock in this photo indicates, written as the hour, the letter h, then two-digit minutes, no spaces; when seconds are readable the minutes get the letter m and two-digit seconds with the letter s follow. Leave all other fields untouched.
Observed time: 7h39
